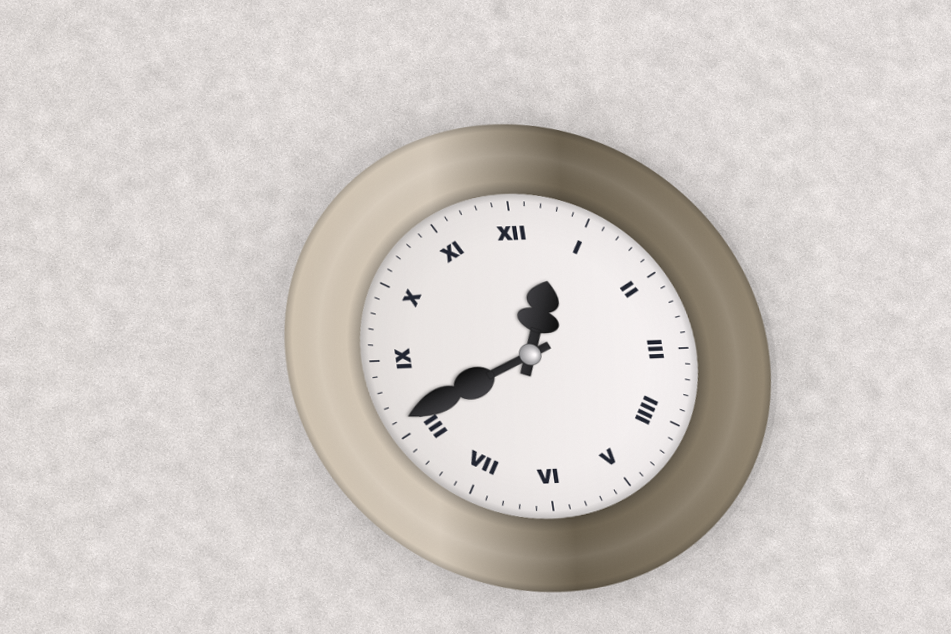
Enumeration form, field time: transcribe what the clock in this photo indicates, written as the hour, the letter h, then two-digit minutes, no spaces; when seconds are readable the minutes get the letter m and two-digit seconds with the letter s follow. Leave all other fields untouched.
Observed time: 12h41
